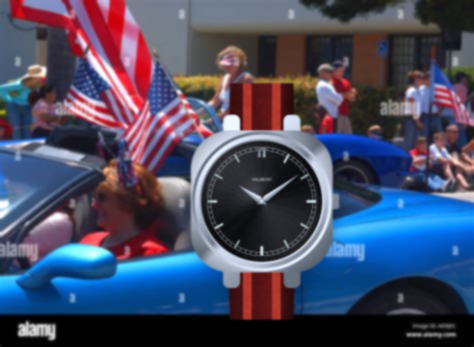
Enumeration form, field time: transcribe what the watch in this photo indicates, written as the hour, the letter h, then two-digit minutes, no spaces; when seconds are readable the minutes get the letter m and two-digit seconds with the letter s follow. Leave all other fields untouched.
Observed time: 10h09
